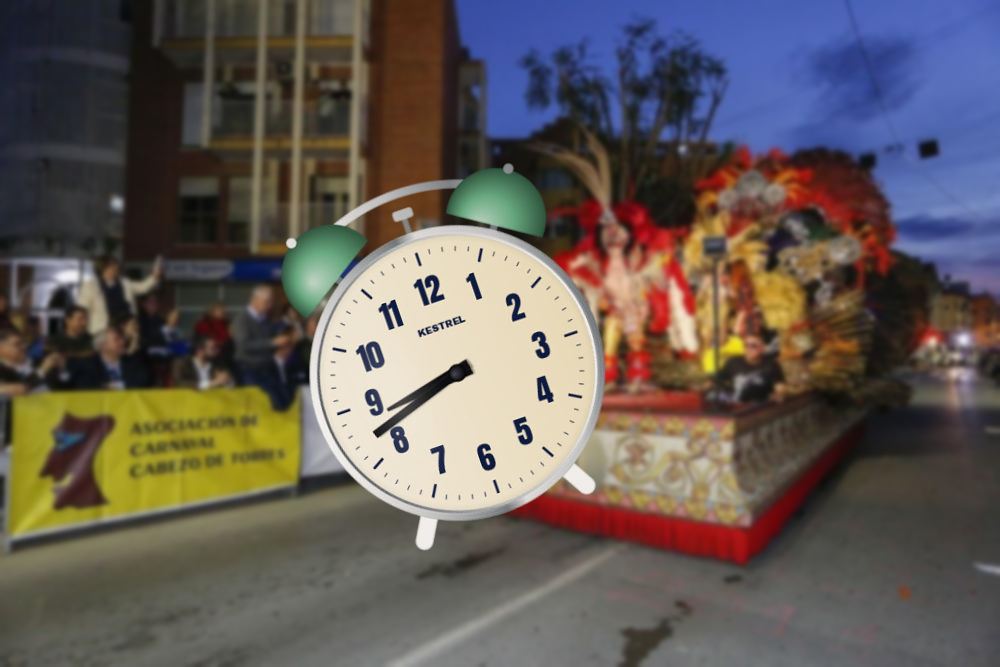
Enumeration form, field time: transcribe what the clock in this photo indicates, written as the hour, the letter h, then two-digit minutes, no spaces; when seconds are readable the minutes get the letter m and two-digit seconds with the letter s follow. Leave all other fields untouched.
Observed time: 8h42
